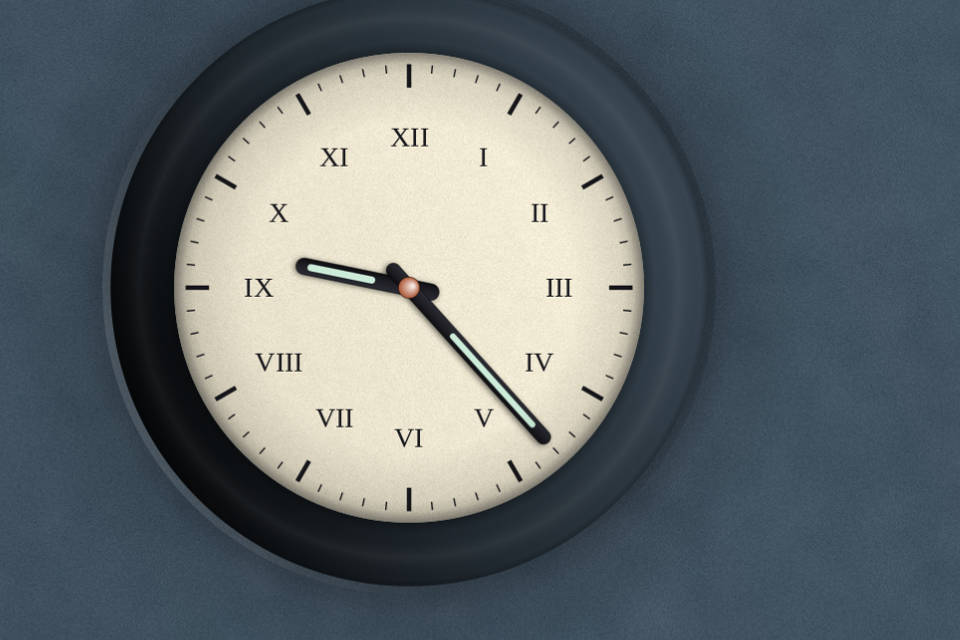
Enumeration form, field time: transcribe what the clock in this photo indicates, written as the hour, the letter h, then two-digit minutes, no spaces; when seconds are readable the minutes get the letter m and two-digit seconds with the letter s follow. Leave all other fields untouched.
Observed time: 9h23
